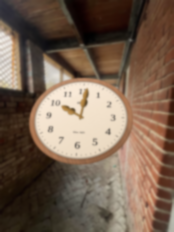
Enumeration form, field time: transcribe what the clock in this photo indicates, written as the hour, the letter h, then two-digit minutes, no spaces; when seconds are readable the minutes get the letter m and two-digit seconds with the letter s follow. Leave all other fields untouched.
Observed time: 10h01
